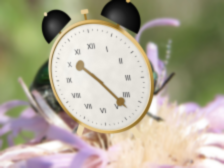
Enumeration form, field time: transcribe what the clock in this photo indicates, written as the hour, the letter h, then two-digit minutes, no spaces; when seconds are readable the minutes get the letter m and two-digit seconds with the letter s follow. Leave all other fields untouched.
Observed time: 10h23
